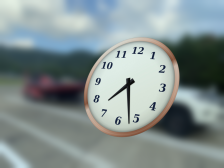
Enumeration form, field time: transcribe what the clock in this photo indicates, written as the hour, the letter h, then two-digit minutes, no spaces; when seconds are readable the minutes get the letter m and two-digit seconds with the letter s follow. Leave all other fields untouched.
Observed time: 7h27
